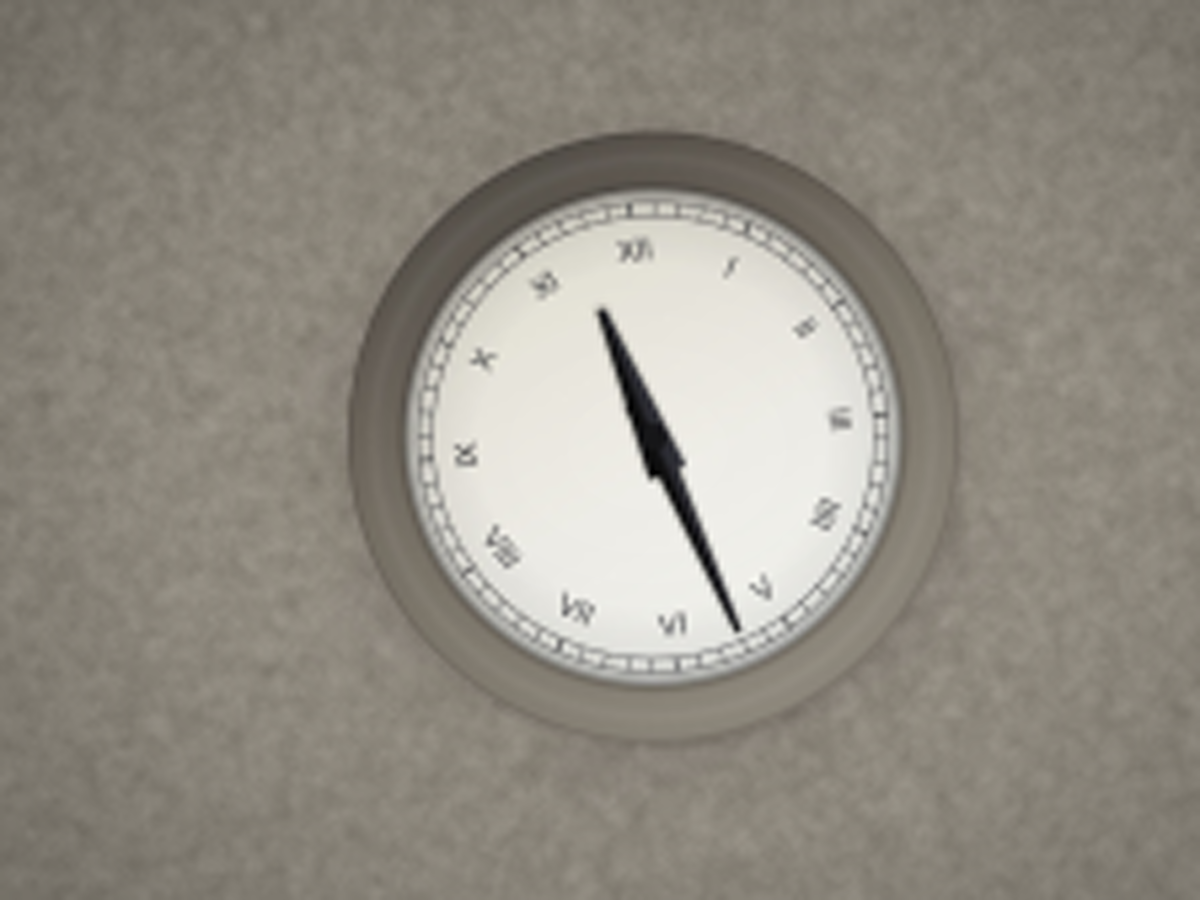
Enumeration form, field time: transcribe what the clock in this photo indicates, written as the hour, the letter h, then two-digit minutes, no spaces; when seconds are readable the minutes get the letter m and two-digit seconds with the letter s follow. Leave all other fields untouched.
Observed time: 11h27
